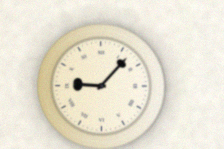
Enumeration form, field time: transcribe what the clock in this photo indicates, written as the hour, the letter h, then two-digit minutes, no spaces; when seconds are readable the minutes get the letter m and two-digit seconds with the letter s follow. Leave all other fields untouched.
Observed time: 9h07
